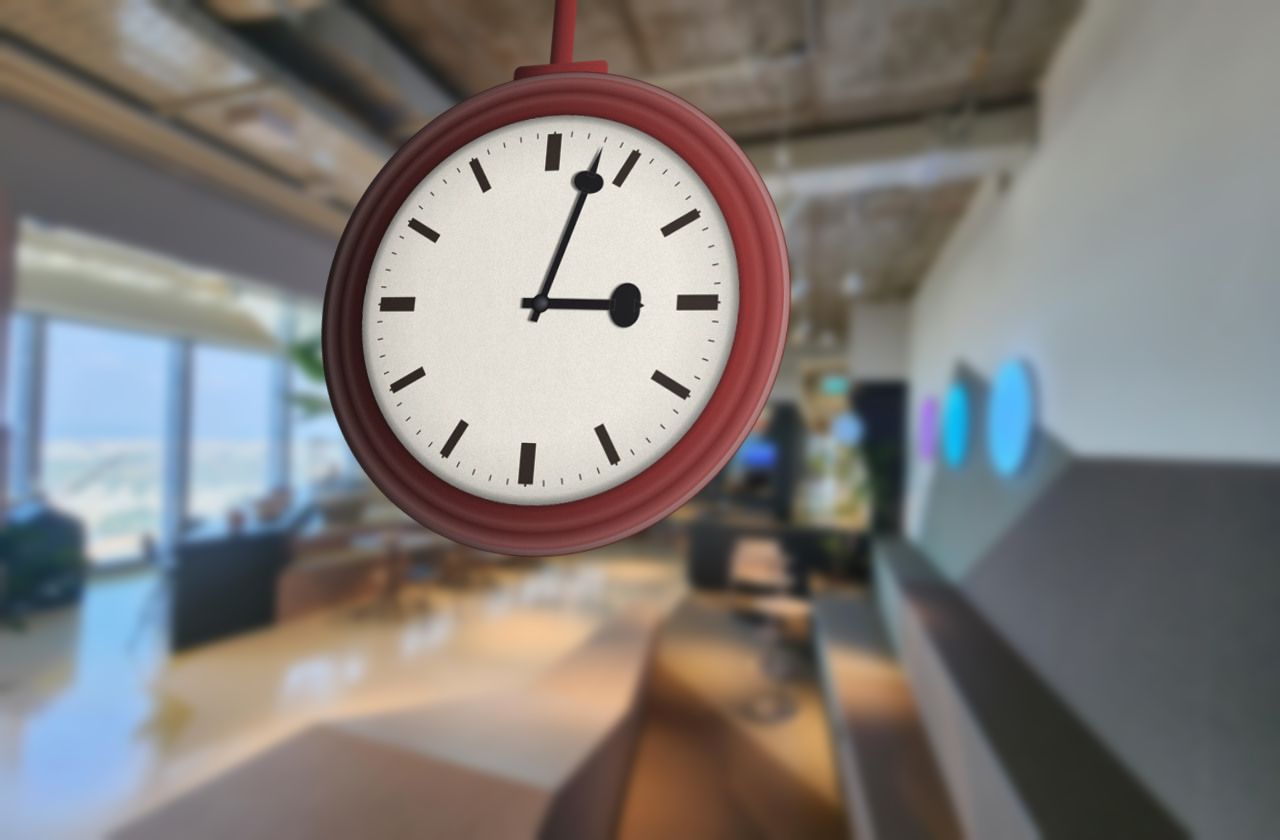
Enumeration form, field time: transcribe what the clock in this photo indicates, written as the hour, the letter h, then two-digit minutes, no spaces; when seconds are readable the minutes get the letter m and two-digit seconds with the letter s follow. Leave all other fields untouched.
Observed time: 3h03
